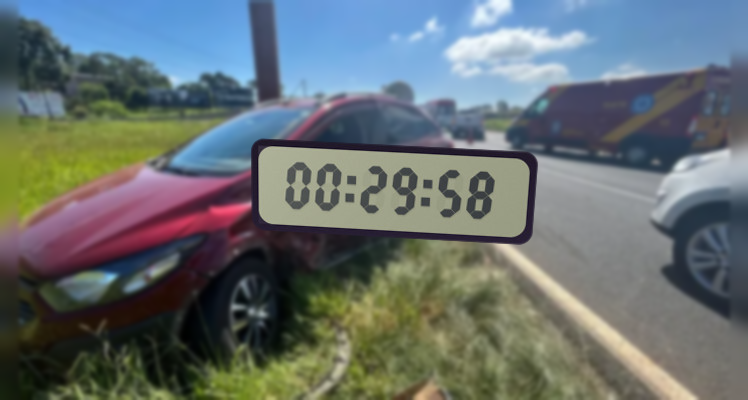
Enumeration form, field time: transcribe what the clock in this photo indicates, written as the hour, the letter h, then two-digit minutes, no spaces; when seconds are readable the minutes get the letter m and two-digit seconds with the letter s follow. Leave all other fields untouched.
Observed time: 0h29m58s
